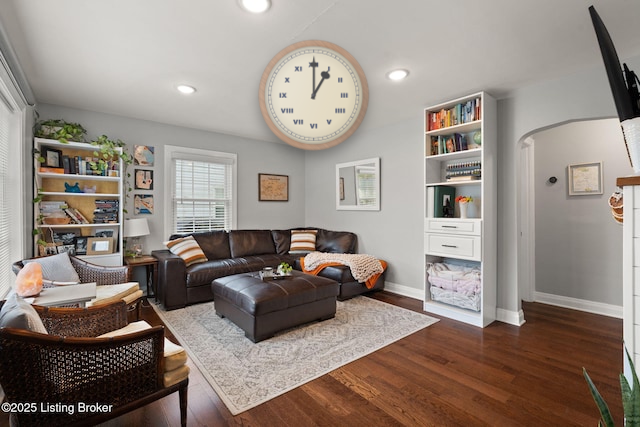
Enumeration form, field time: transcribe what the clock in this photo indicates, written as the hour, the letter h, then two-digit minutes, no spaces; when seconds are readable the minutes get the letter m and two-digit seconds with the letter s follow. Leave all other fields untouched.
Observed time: 1h00
